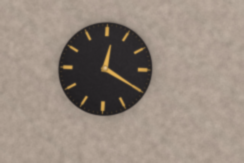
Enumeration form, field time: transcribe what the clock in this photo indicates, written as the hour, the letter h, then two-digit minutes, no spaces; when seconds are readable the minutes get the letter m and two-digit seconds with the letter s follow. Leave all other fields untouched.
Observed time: 12h20
